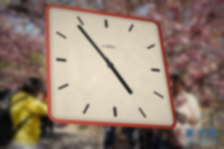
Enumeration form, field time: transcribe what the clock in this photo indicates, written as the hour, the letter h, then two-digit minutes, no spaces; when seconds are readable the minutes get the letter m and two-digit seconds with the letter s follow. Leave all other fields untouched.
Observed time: 4h54
